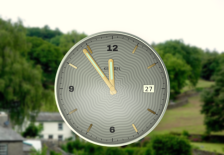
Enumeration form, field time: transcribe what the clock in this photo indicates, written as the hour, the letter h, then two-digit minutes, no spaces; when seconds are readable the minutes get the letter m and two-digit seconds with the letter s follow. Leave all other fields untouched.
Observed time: 11h54
